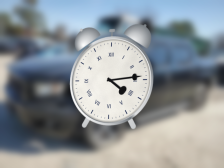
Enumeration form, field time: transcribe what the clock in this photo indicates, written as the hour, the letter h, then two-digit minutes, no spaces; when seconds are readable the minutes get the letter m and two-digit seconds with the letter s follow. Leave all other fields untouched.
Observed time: 4h14
